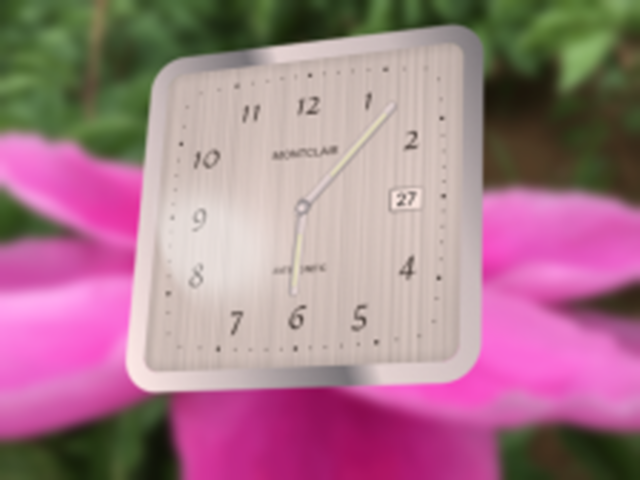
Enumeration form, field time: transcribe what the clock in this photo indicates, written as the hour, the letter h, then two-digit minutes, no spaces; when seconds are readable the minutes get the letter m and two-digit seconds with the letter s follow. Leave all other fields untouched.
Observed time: 6h07
